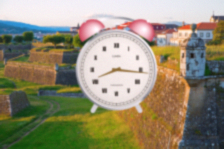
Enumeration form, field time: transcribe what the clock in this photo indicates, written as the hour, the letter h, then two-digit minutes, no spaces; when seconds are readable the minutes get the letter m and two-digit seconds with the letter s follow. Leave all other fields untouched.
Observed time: 8h16
